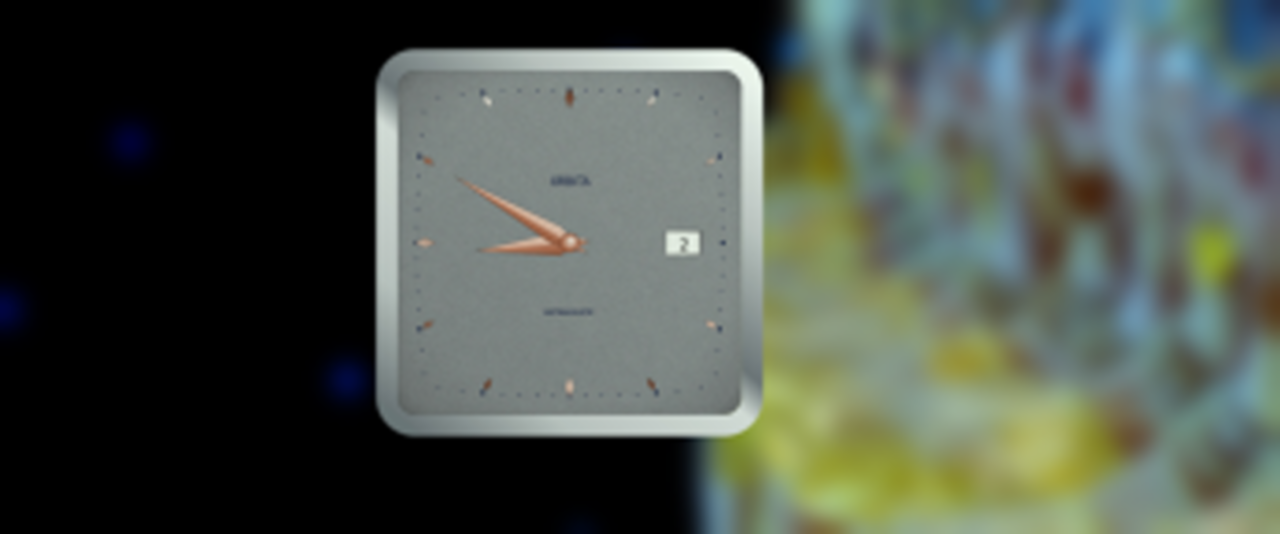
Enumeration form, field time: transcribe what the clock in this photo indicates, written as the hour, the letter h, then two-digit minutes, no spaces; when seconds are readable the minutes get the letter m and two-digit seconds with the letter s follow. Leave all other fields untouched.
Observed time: 8h50
